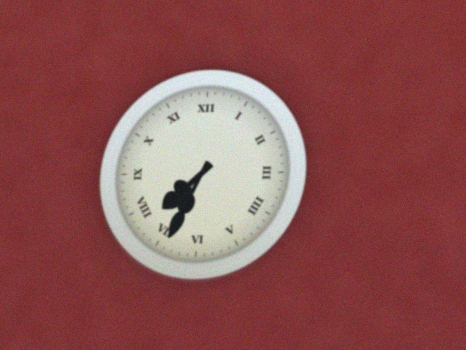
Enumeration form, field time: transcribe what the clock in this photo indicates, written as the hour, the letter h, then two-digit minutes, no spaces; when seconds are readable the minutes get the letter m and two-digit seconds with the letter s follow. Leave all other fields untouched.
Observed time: 7h34
